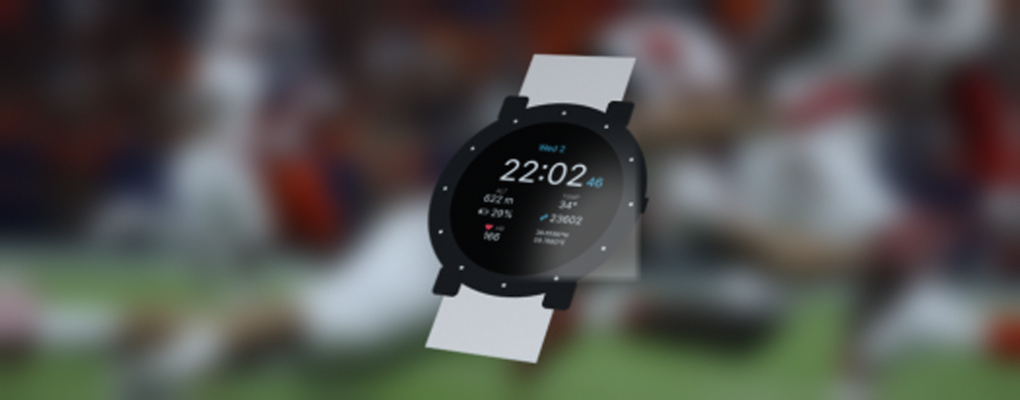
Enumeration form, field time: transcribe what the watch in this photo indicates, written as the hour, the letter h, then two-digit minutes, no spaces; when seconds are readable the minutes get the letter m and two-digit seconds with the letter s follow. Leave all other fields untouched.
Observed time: 22h02
